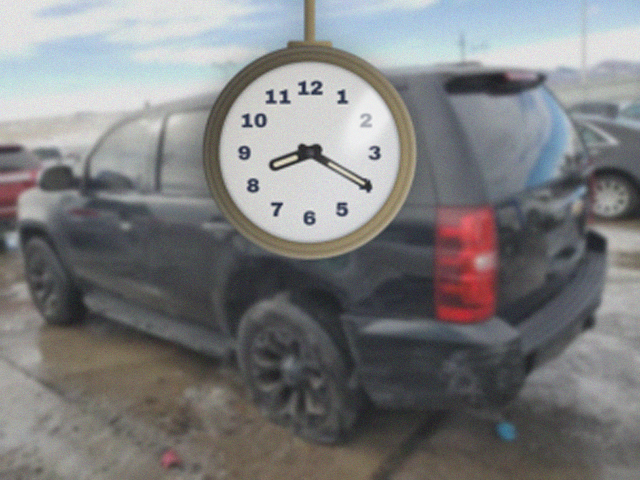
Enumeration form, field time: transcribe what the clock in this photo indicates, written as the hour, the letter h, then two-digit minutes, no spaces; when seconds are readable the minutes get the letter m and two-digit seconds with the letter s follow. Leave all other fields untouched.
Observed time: 8h20
